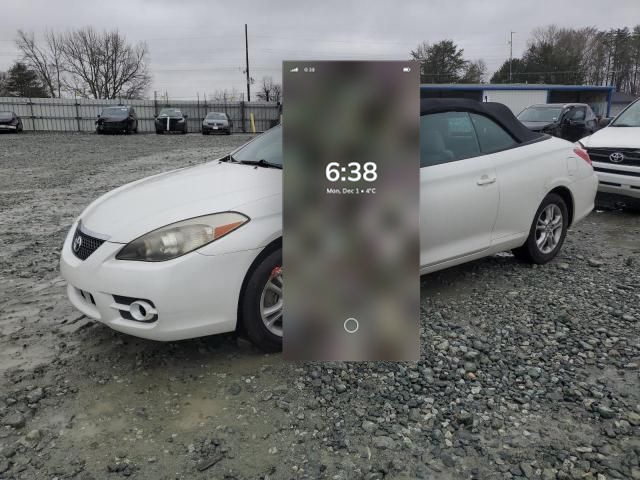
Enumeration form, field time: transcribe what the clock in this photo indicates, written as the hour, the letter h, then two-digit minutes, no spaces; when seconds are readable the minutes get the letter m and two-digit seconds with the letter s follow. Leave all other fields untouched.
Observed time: 6h38
